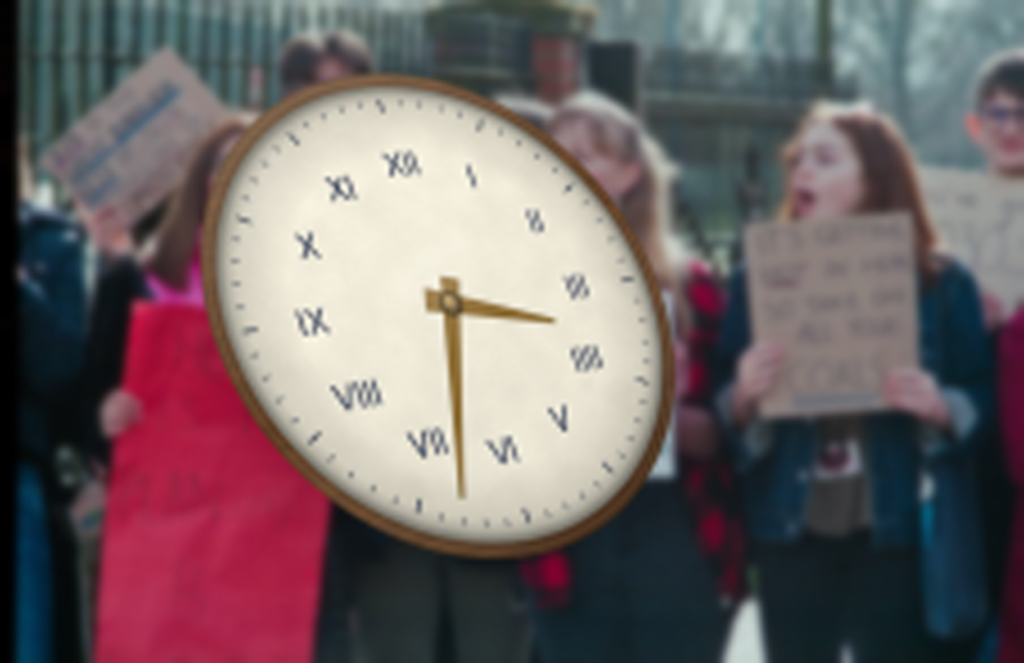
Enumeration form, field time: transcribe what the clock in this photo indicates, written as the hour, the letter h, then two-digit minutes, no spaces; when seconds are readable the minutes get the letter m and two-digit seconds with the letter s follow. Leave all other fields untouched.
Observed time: 3h33
